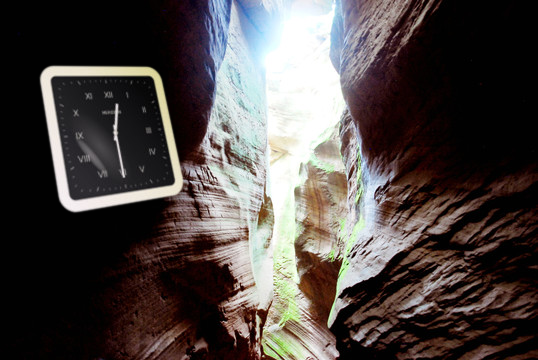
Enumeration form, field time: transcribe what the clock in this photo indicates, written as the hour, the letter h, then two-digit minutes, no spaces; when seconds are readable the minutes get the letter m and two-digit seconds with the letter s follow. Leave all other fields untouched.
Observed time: 12h30
